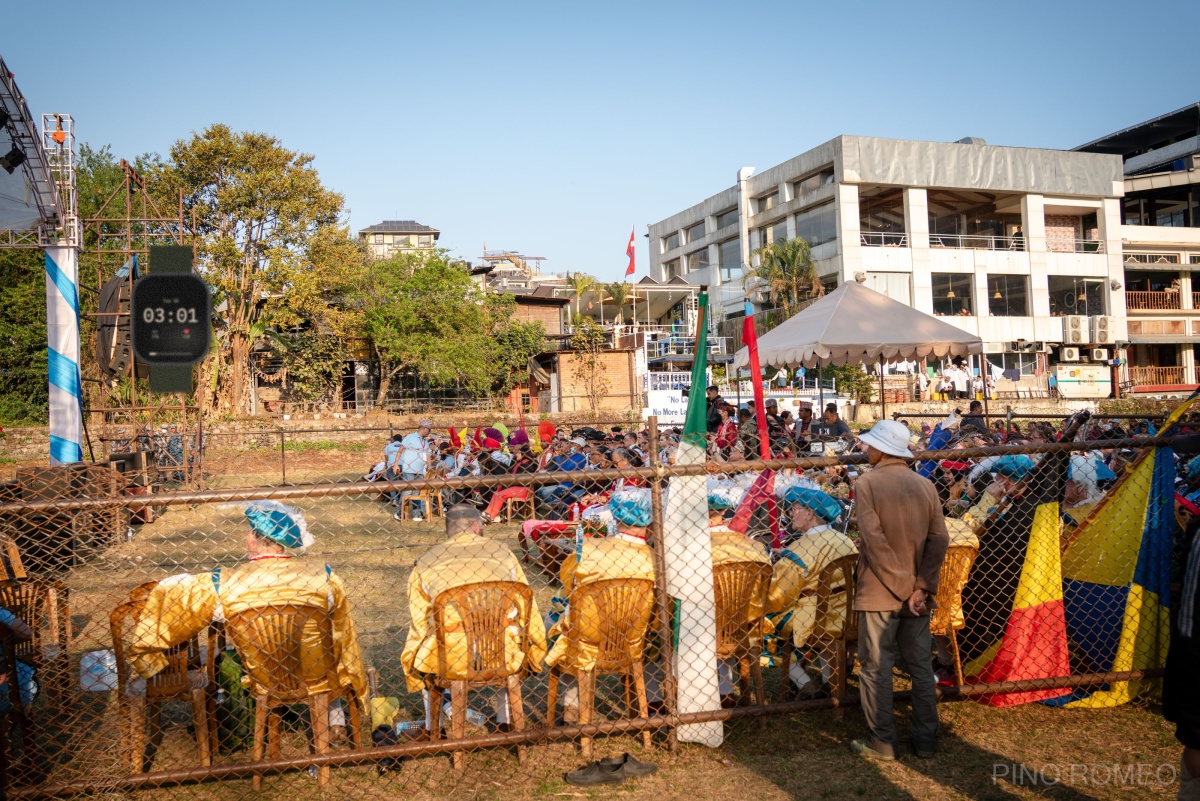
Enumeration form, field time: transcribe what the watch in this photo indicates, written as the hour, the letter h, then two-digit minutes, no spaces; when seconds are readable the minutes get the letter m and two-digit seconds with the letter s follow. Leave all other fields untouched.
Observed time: 3h01
